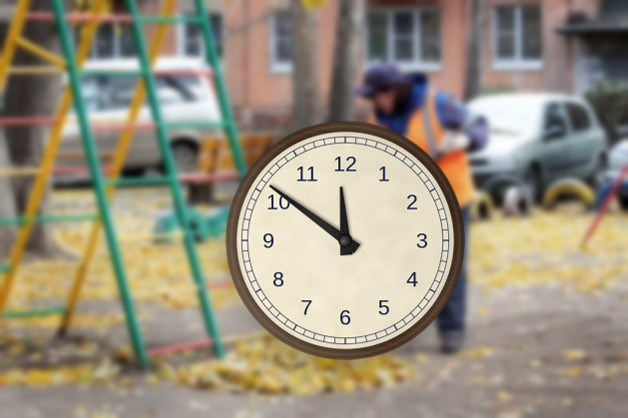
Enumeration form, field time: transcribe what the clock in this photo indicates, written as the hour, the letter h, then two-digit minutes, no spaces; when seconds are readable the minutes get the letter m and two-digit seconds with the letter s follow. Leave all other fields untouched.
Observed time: 11h51
